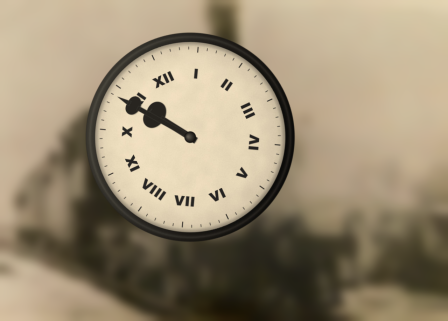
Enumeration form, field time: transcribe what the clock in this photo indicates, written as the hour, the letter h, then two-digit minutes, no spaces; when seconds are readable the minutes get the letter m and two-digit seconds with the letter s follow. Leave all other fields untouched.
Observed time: 10h54
